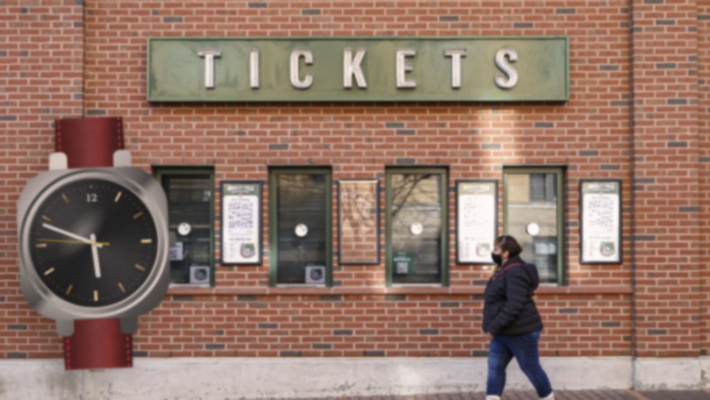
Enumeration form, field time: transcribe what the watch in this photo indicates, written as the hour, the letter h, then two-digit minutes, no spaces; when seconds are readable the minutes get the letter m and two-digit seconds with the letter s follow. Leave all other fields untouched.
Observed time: 5h48m46s
